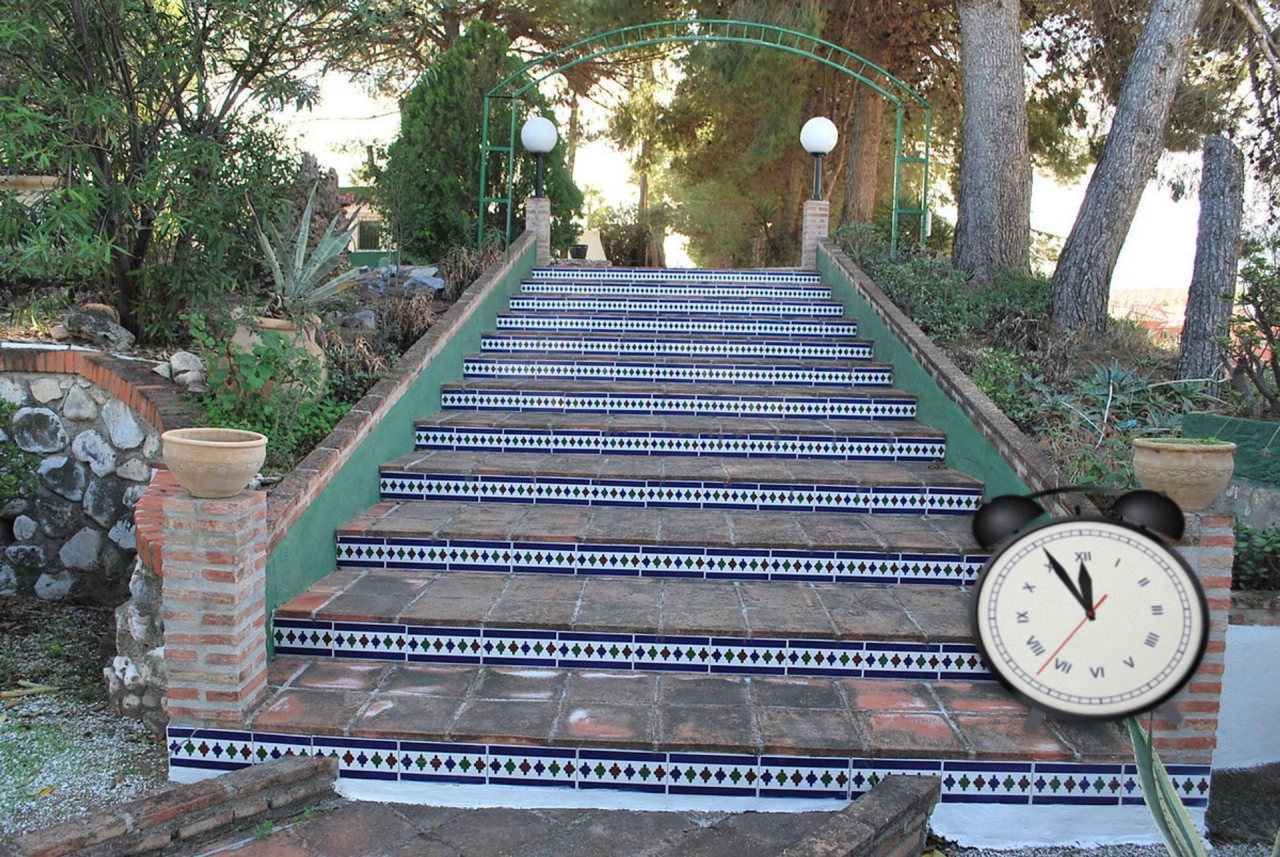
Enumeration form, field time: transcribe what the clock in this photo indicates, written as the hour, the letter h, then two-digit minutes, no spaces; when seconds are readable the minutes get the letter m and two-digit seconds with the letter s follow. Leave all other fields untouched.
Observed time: 11h55m37s
